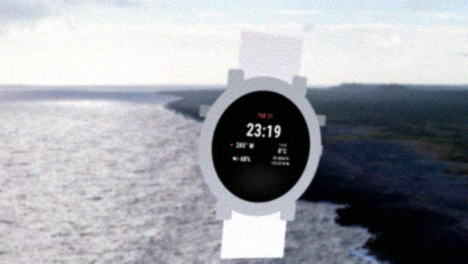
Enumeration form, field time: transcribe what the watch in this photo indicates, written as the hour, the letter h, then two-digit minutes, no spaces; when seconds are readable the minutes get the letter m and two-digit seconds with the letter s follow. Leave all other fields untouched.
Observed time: 23h19
